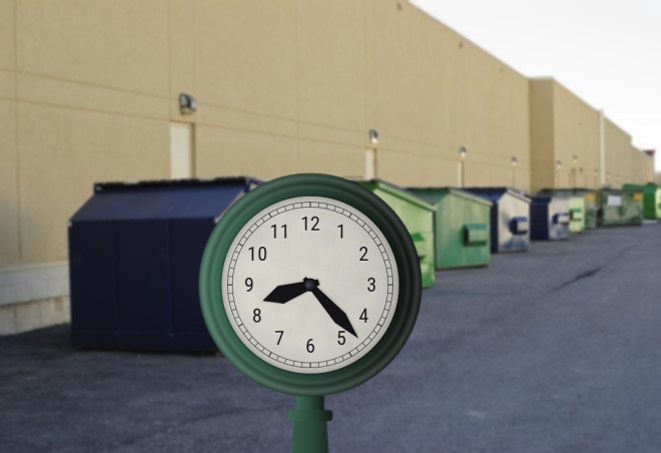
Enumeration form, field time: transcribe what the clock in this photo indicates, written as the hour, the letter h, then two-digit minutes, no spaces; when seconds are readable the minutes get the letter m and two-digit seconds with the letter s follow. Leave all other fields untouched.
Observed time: 8h23
